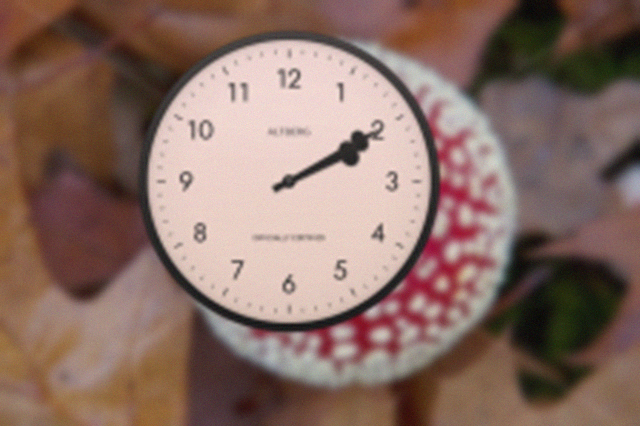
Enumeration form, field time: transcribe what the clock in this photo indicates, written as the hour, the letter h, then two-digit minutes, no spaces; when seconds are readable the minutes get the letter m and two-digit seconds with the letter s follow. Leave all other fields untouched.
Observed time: 2h10
